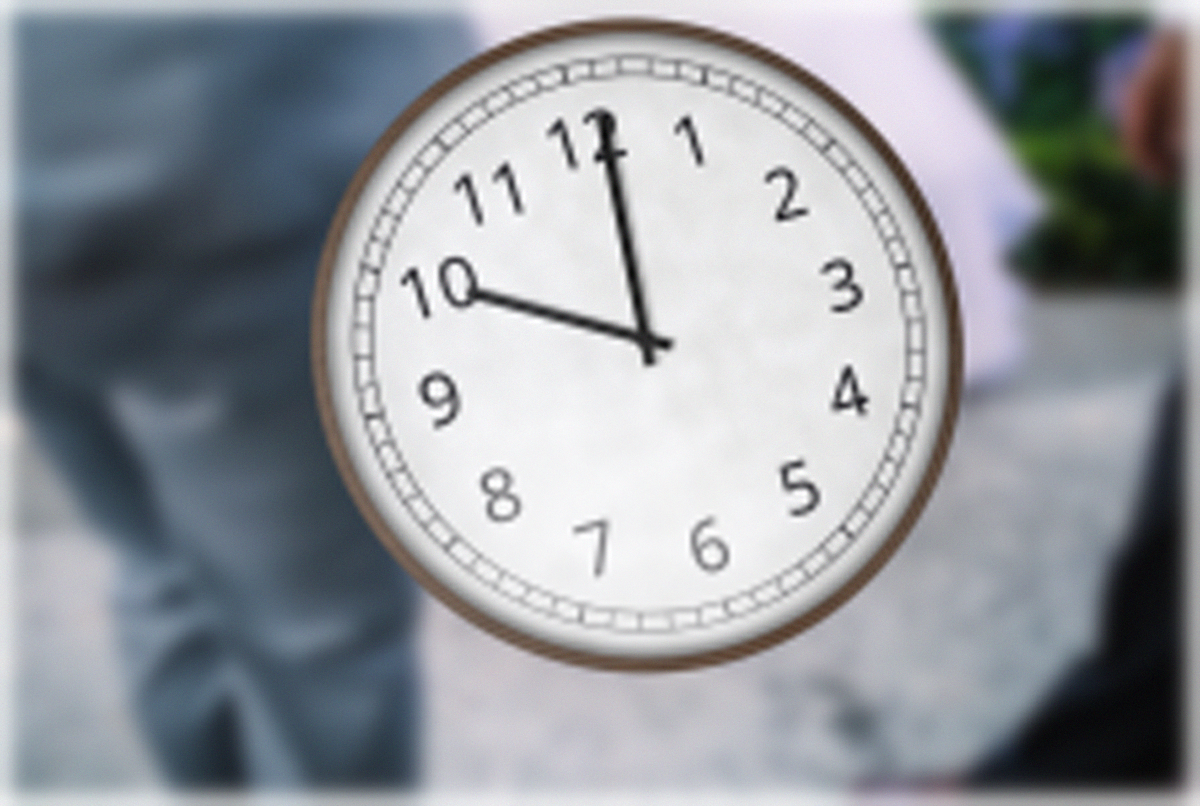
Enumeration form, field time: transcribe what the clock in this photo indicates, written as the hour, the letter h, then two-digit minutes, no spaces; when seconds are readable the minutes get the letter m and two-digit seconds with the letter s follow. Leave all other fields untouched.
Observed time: 10h01
